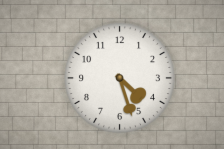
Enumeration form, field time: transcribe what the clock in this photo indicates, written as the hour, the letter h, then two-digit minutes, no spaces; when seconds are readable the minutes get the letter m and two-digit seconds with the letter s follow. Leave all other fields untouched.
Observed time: 4h27
